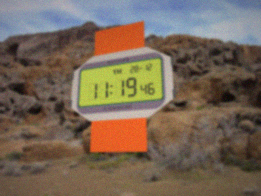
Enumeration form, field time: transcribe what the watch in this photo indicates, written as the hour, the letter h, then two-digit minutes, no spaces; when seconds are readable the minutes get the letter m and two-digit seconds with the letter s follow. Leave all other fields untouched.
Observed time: 11h19m46s
